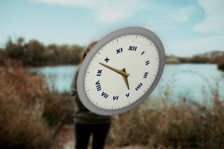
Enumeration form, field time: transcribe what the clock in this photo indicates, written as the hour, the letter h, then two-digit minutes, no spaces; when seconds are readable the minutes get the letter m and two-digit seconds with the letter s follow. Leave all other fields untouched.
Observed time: 4h48
